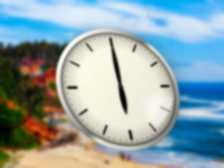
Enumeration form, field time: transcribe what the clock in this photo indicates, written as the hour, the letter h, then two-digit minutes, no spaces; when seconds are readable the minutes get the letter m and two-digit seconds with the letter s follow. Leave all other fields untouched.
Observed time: 6h00
